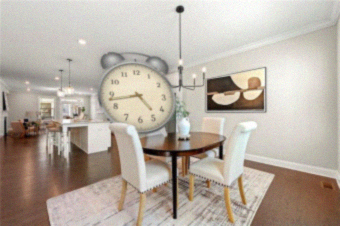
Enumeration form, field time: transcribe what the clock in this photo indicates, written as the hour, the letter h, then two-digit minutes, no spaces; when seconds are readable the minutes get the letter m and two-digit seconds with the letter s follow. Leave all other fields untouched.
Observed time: 4h43
